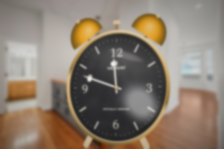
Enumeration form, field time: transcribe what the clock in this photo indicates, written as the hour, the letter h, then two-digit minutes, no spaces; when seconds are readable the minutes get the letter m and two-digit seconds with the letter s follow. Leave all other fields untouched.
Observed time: 11h48
